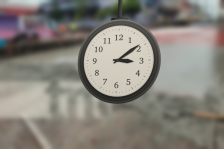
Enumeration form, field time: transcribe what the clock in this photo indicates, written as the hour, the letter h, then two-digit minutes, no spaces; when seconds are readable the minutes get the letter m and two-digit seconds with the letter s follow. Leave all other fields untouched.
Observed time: 3h09
